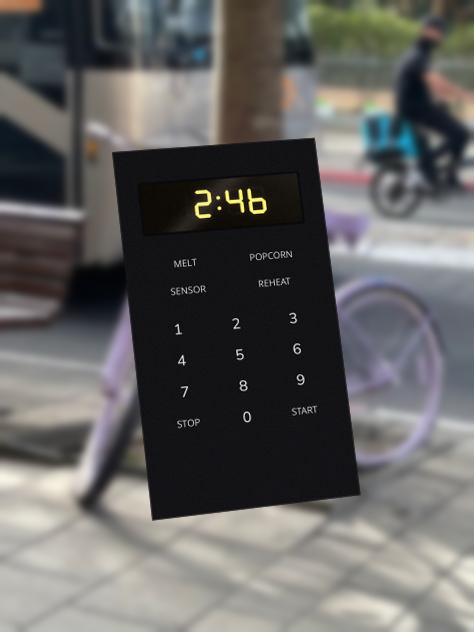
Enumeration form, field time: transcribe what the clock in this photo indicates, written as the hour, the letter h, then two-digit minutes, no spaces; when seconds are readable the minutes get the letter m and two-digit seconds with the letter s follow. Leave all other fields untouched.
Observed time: 2h46
